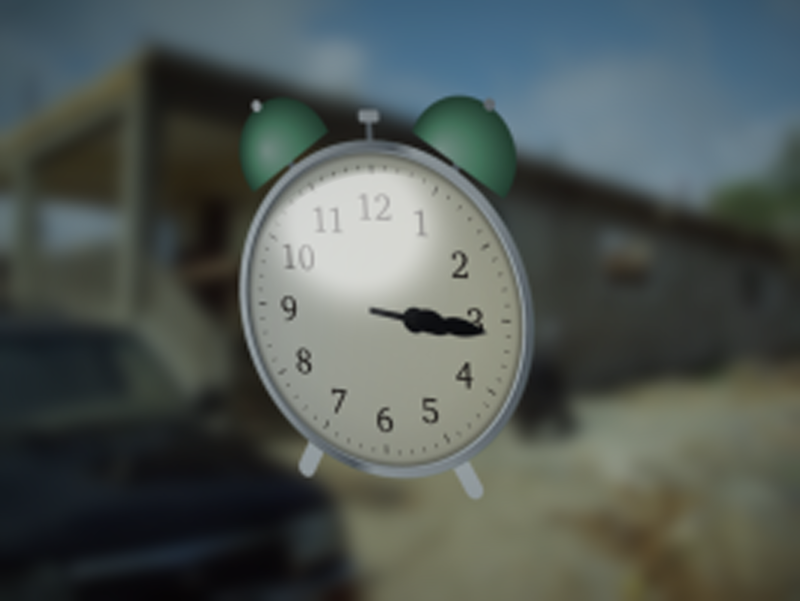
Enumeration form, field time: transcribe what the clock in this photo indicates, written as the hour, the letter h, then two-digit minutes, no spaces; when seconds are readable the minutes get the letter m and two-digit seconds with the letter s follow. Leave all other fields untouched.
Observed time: 3h16
